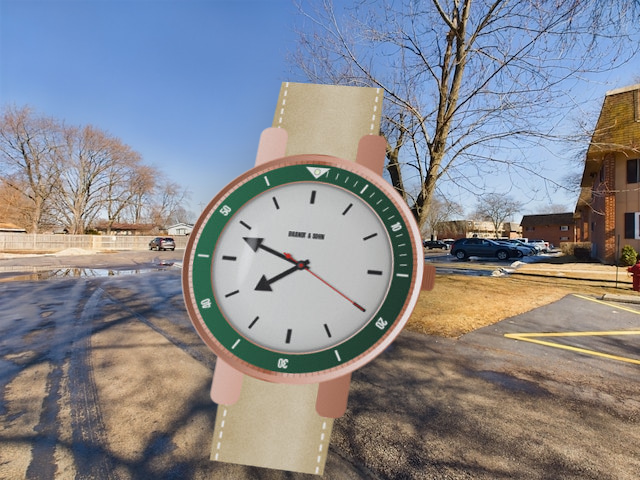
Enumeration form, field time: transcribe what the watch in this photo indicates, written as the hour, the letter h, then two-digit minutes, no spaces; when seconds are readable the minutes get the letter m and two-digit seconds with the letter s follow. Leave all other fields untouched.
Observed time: 7h48m20s
